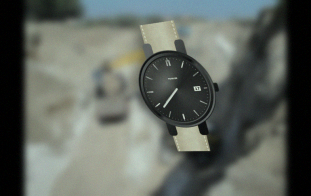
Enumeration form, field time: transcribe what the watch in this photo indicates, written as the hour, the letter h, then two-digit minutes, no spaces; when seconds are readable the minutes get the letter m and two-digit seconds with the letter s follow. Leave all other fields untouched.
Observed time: 7h38
